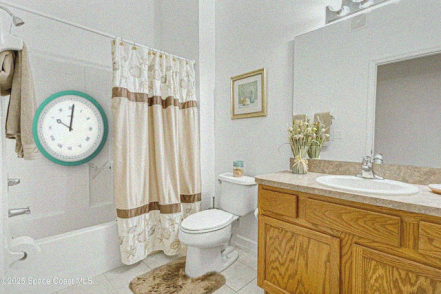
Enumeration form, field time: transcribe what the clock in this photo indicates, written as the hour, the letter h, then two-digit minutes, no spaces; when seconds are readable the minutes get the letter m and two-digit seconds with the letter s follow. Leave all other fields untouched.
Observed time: 10h01
